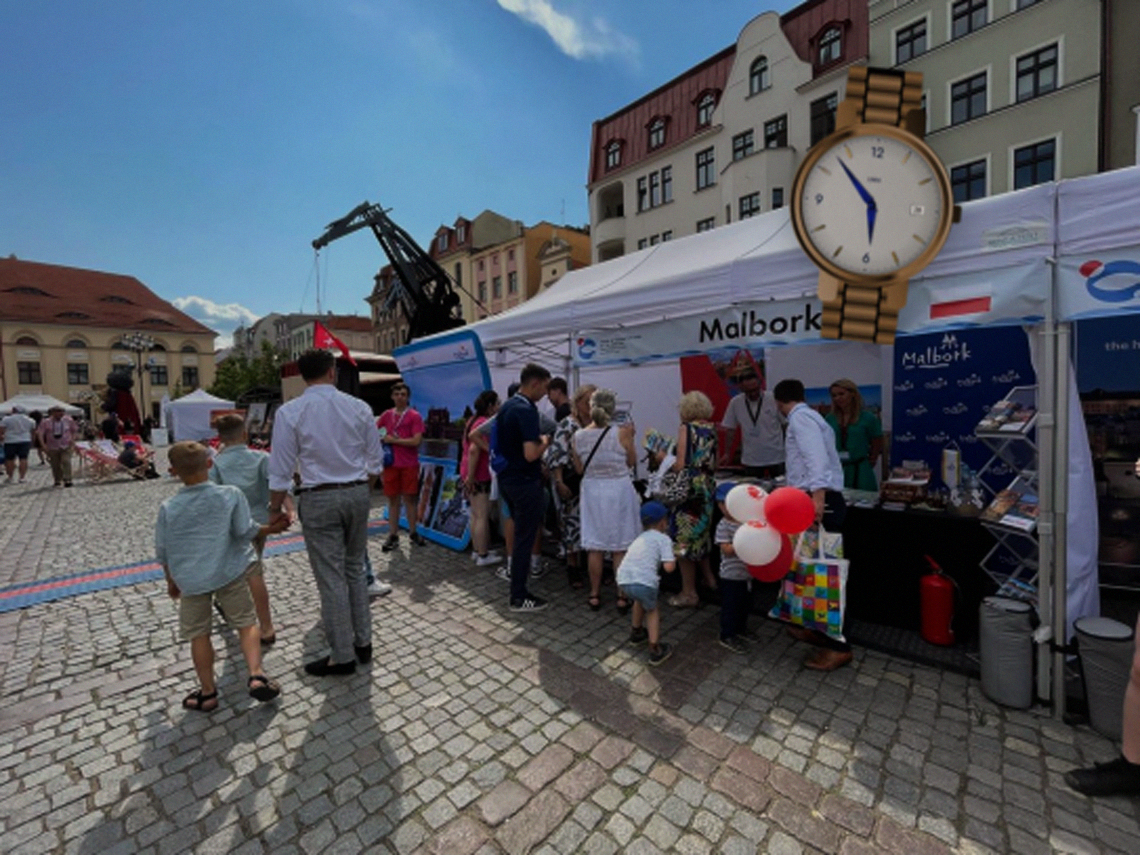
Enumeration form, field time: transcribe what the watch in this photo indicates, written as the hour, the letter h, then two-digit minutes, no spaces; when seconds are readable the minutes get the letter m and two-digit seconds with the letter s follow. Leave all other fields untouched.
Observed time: 5h53
